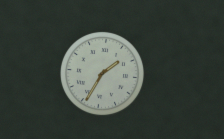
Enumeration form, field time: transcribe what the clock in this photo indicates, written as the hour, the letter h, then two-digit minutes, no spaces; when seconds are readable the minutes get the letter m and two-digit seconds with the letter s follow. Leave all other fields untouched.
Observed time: 1h34
